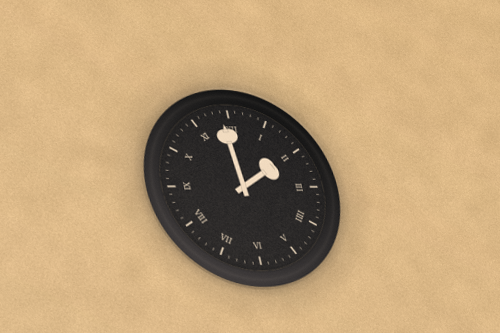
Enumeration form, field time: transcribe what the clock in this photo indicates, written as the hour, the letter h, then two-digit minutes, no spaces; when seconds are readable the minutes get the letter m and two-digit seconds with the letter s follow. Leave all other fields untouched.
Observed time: 1h59
